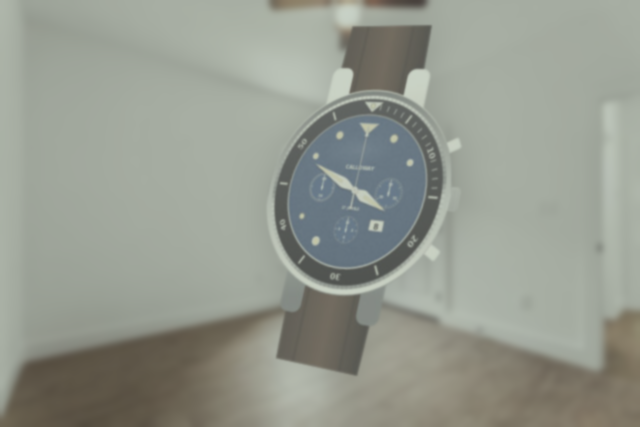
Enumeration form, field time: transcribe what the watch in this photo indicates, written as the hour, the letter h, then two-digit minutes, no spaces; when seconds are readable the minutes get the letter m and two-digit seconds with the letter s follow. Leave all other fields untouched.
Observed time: 3h49
